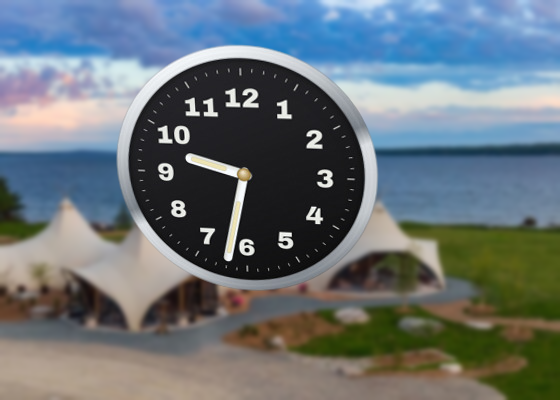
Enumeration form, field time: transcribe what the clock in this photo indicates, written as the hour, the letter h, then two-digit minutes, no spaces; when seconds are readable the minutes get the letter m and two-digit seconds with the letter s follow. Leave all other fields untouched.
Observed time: 9h32
